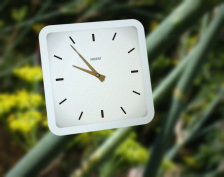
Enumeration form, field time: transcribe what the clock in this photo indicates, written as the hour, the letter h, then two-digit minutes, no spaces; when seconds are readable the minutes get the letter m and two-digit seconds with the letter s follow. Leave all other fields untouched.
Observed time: 9h54
